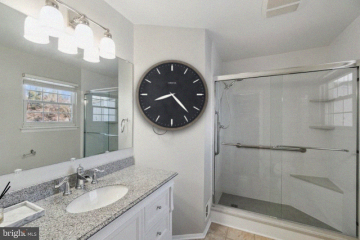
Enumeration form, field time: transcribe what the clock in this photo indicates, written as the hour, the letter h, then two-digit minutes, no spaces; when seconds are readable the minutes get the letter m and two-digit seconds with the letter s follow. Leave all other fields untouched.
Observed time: 8h23
